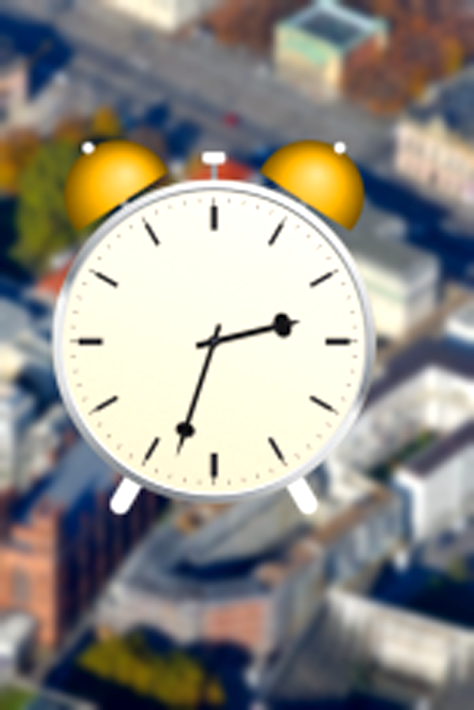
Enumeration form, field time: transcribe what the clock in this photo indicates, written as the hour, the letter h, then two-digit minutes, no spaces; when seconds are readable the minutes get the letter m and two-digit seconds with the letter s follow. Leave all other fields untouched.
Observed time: 2h33
